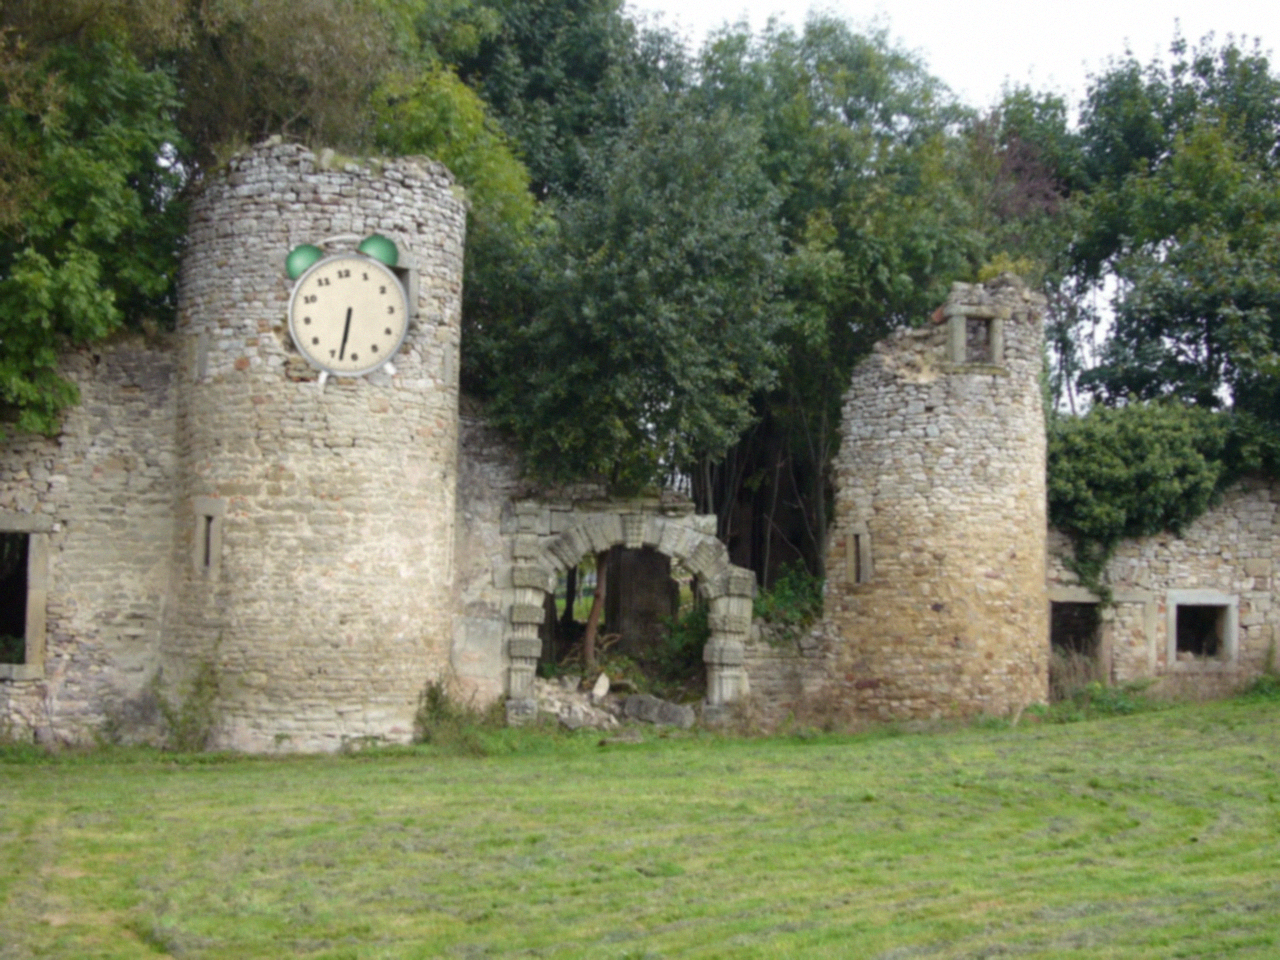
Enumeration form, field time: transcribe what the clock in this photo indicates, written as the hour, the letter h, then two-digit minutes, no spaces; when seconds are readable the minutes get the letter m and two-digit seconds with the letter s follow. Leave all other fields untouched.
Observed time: 6h33
